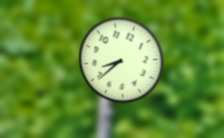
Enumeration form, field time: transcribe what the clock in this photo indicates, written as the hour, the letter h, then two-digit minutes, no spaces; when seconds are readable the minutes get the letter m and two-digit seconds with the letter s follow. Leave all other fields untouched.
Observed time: 7h34
